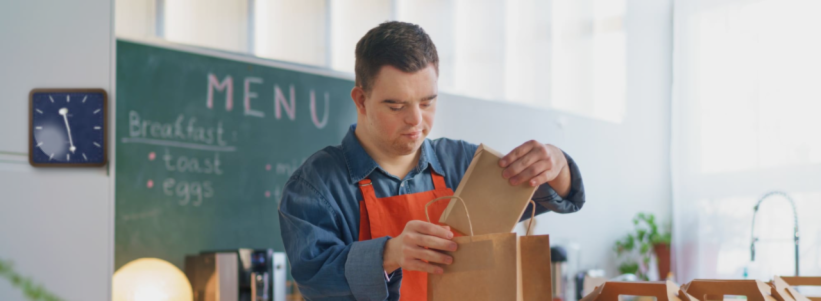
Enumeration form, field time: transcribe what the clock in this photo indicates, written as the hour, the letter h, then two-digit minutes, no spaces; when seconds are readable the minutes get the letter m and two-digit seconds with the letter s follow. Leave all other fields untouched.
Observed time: 11h28
